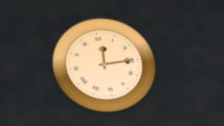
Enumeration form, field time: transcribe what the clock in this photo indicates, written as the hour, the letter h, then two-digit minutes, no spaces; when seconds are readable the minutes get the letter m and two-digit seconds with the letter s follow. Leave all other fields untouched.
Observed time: 12h15
